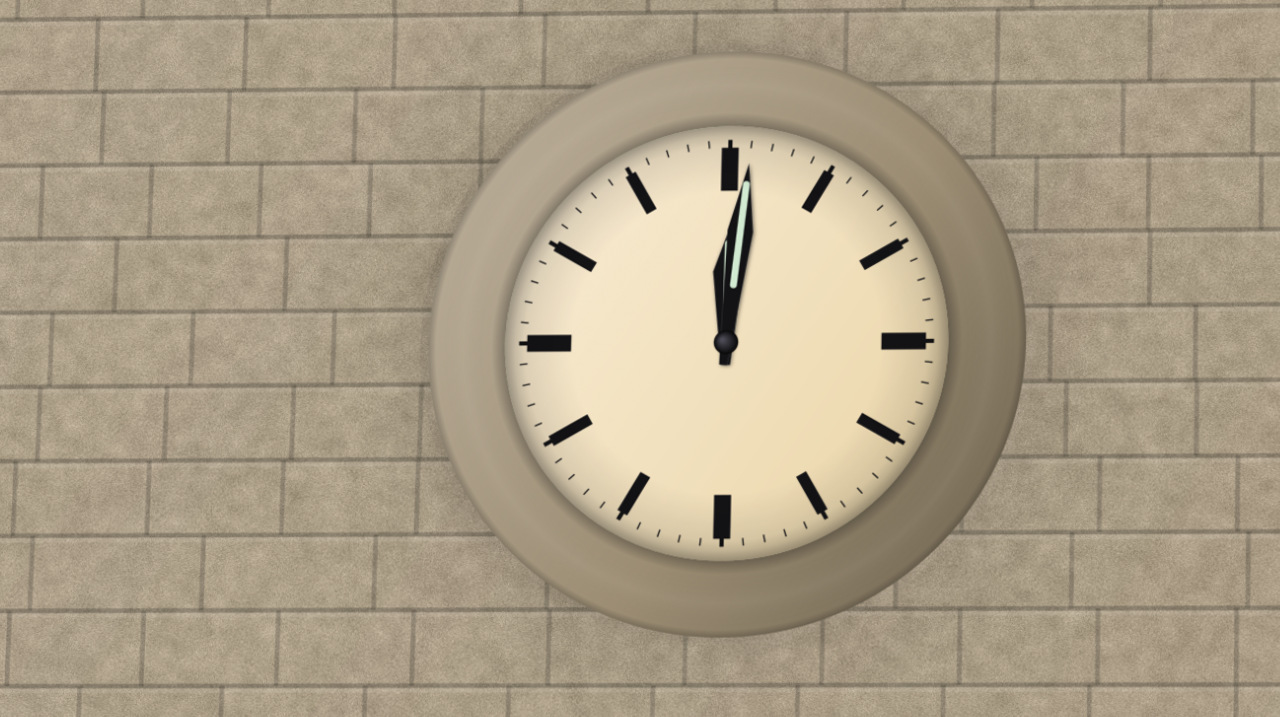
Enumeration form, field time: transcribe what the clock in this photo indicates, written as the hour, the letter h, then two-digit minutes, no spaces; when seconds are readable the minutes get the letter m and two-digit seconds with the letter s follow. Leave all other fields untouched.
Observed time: 12h01
